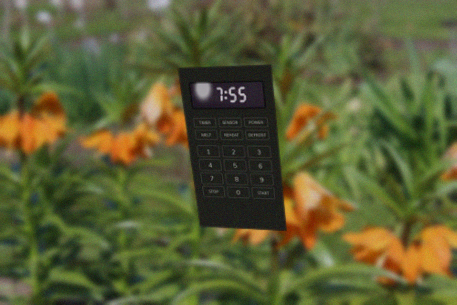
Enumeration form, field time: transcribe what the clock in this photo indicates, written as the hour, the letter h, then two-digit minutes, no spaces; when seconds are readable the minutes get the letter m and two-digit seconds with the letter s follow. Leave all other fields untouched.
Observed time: 7h55
